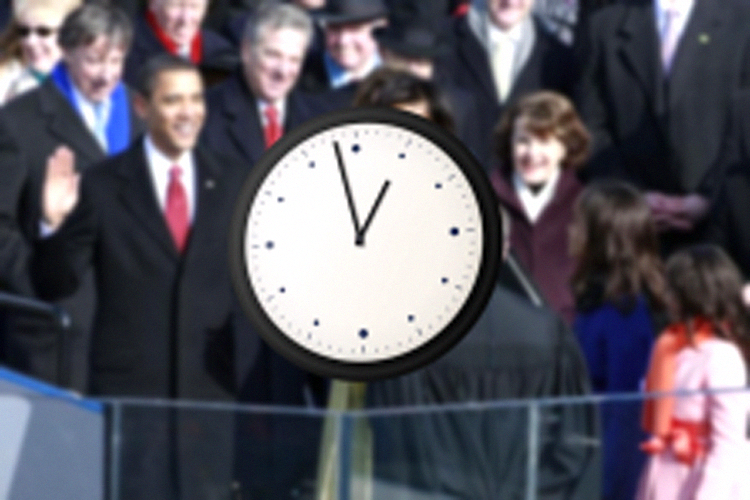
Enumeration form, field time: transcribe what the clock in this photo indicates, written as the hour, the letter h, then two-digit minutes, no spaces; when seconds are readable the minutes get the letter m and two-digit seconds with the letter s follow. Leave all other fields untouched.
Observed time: 12h58
